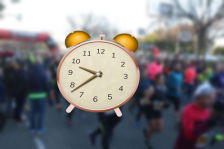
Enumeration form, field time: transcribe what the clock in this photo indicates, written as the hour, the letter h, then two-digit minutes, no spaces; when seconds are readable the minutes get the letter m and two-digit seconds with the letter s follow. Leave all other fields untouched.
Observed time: 9h38
